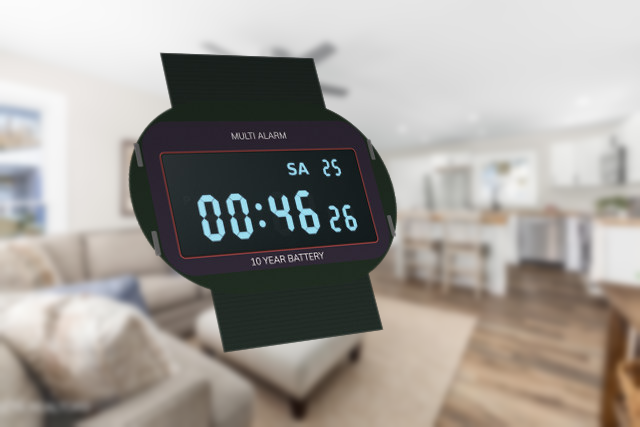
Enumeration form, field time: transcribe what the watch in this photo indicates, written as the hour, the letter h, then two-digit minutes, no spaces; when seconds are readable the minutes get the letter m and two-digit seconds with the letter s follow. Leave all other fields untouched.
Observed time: 0h46m26s
